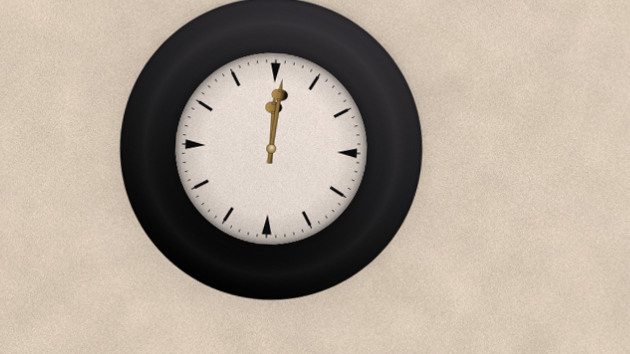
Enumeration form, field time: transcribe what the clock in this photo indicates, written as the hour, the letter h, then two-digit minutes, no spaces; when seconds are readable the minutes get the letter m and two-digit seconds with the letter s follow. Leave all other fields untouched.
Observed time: 12h01
